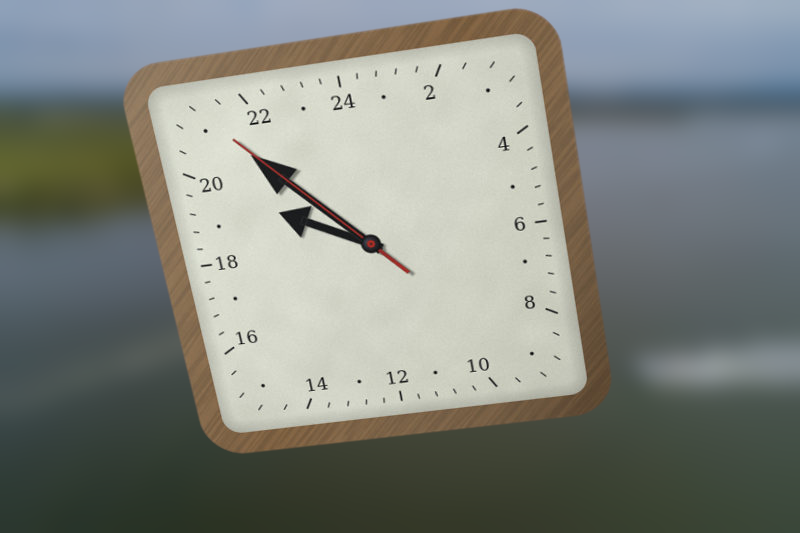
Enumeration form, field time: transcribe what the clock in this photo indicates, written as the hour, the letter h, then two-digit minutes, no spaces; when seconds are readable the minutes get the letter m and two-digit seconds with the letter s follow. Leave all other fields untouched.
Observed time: 19h52m53s
